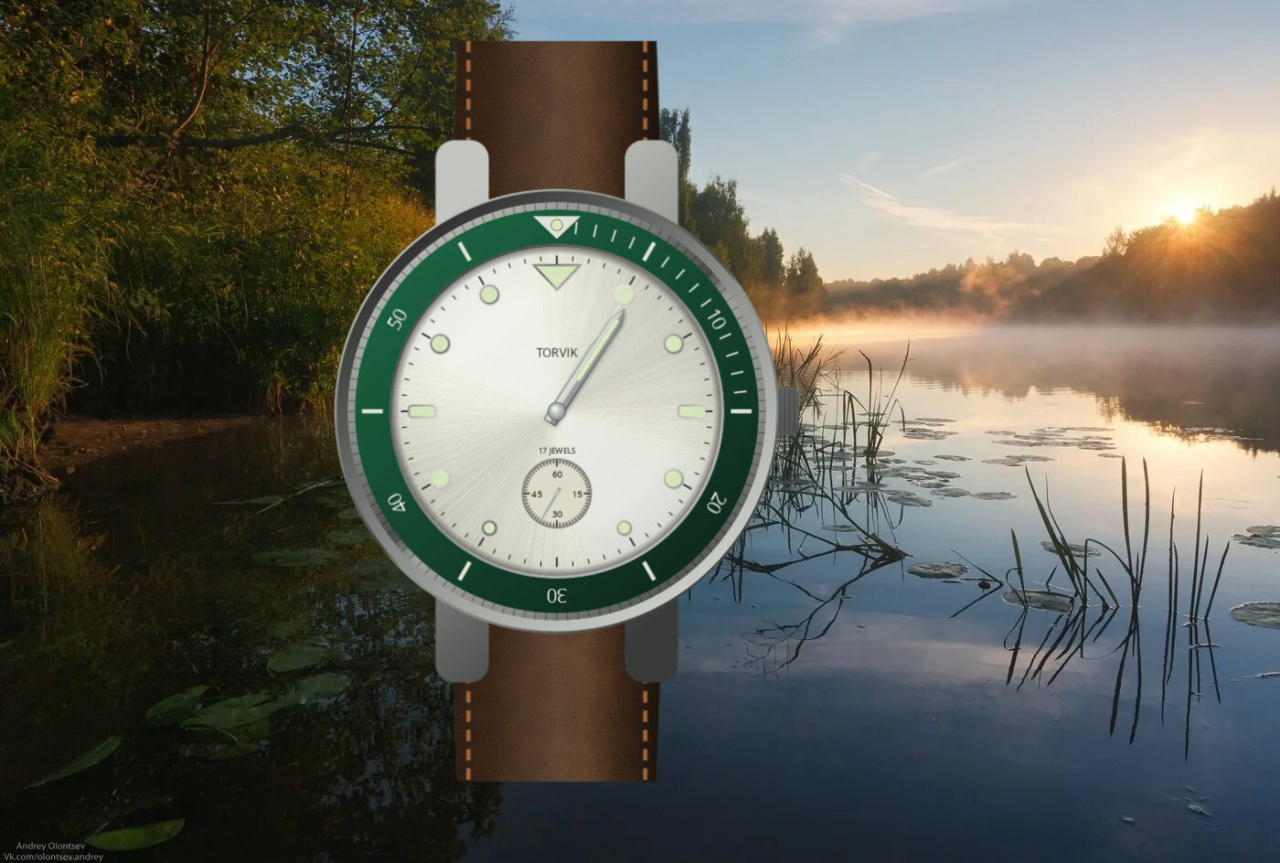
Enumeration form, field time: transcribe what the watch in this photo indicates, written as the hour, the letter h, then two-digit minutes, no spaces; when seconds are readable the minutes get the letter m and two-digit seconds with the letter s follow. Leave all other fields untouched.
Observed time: 1h05m35s
